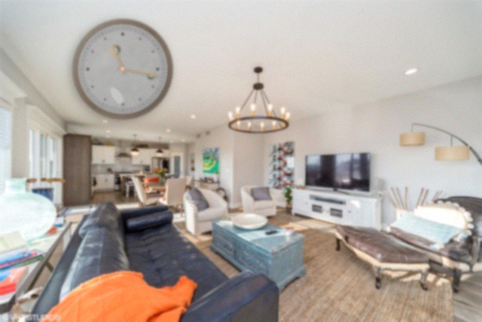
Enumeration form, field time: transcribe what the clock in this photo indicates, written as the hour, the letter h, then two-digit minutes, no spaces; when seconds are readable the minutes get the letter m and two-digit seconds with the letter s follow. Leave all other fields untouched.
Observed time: 11h17
